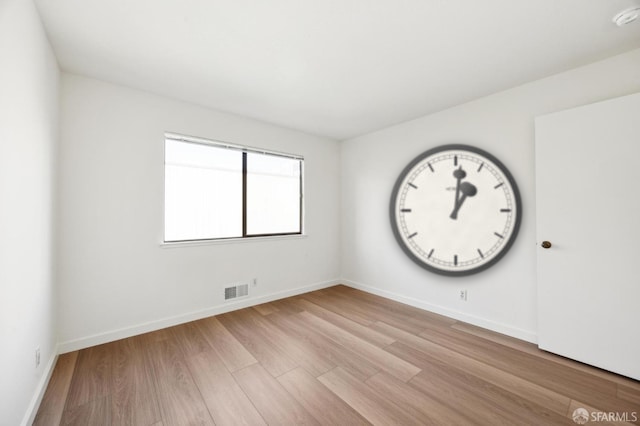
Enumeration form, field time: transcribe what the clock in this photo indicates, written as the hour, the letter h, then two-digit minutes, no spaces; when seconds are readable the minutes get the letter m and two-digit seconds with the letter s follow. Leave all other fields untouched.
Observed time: 1h01
